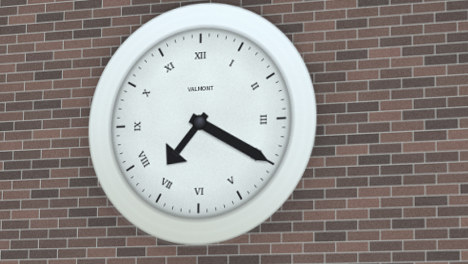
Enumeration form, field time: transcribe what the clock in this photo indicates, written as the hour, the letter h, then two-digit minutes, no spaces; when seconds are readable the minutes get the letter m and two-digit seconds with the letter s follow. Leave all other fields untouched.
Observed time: 7h20
